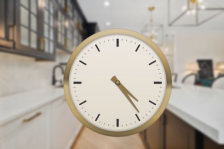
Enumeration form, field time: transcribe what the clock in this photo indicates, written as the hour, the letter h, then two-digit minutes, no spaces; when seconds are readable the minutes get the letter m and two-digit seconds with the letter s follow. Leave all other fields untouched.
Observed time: 4h24
